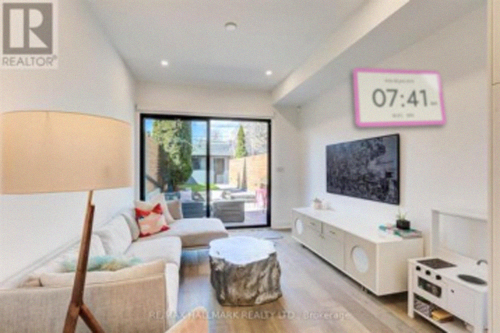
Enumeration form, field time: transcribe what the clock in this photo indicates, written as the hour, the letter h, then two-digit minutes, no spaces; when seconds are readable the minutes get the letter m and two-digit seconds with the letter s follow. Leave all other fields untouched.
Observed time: 7h41
